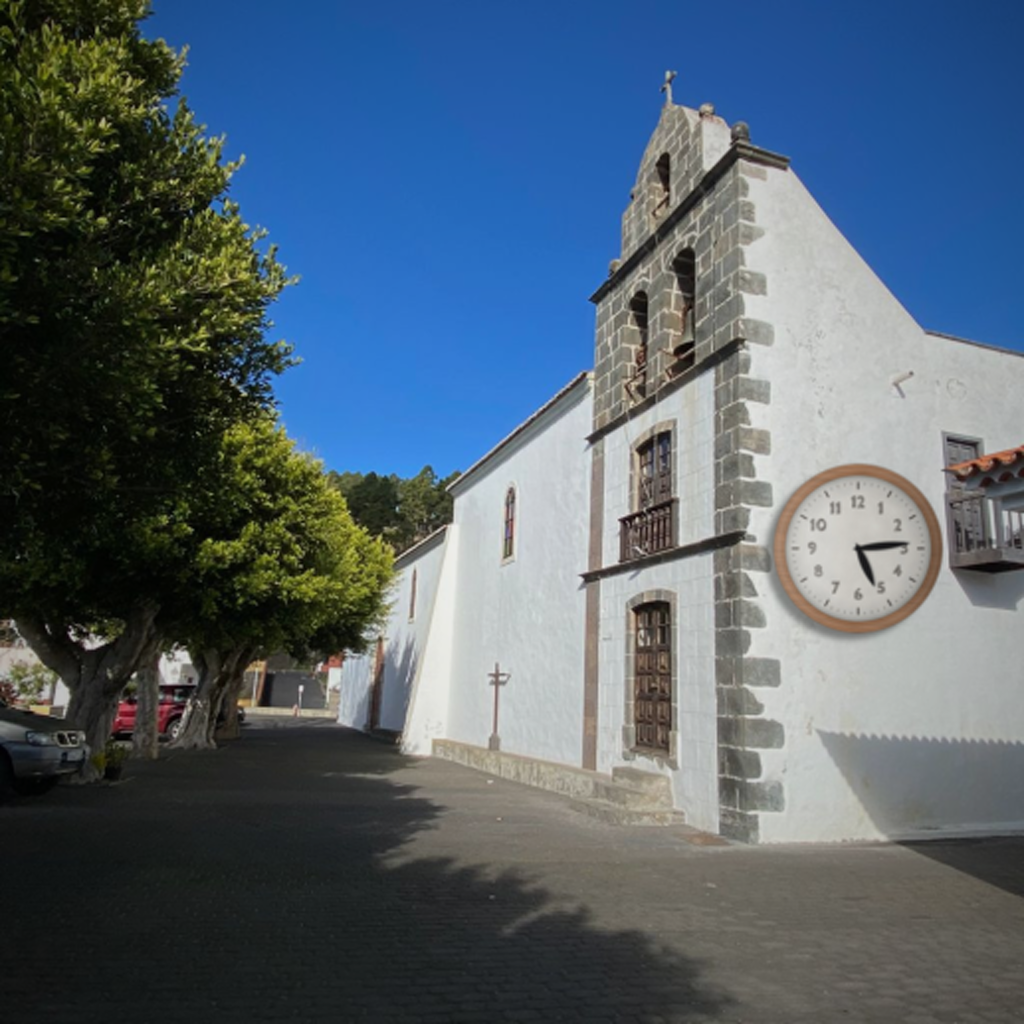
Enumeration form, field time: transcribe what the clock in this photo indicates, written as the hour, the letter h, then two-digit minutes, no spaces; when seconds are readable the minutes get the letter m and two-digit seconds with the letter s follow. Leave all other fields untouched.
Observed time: 5h14
